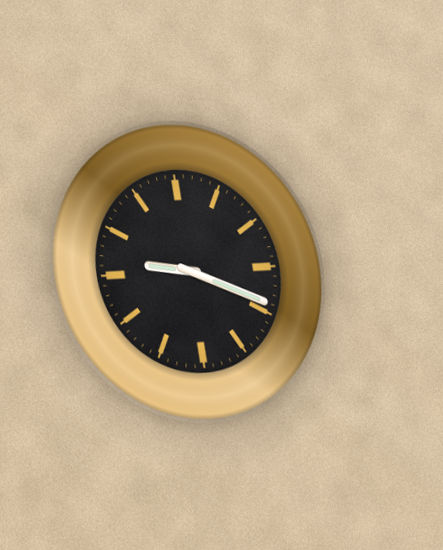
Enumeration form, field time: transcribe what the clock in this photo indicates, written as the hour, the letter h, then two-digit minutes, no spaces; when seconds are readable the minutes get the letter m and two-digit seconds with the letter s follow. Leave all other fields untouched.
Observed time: 9h19
